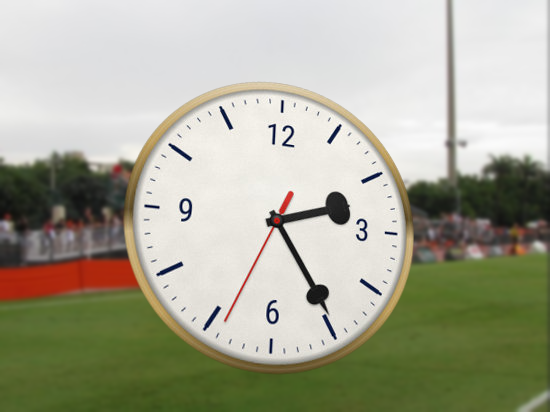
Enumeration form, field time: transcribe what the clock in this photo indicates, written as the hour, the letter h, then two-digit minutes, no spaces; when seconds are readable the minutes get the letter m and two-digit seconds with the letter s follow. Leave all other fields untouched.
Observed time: 2h24m34s
